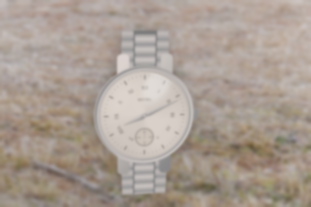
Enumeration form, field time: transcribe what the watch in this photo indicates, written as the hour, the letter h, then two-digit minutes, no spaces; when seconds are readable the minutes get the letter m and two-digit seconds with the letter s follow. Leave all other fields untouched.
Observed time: 8h11
